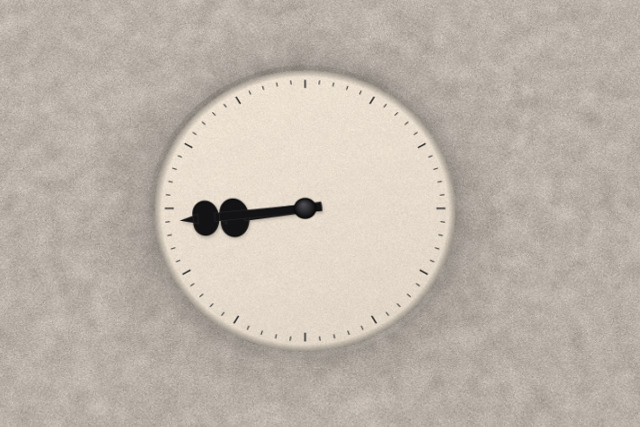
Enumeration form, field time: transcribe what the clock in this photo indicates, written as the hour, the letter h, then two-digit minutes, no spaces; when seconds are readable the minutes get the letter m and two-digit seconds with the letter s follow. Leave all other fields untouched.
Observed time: 8h44
